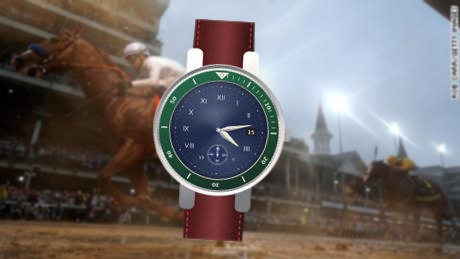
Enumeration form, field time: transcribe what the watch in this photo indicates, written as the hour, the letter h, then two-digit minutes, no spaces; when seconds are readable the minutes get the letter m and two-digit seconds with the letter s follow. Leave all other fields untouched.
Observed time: 4h13
